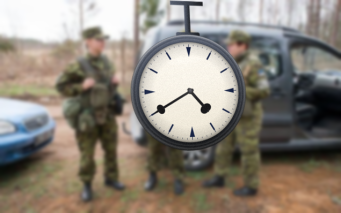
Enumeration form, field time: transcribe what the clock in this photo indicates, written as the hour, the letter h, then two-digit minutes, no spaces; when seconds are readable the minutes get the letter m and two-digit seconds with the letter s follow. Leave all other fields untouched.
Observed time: 4h40
